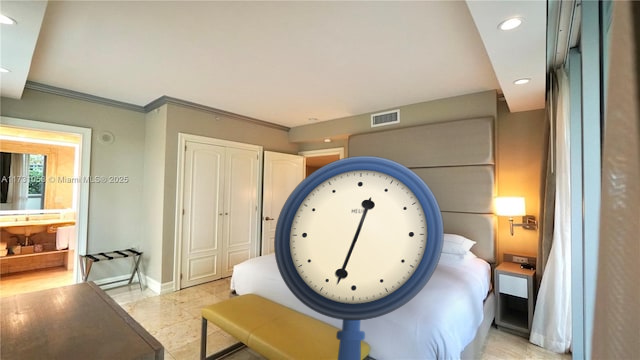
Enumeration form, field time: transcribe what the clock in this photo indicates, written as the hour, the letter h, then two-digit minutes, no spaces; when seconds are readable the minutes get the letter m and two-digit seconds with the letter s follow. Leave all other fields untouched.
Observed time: 12h33
